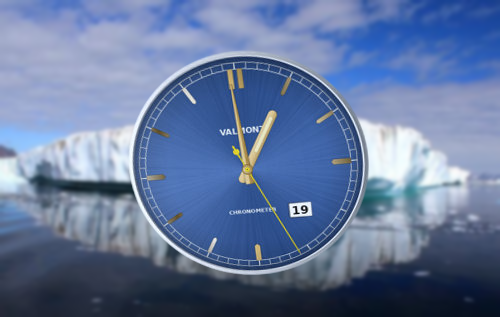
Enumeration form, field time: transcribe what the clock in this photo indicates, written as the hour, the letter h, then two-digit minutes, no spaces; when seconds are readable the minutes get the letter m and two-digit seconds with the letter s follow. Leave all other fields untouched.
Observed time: 12h59m26s
